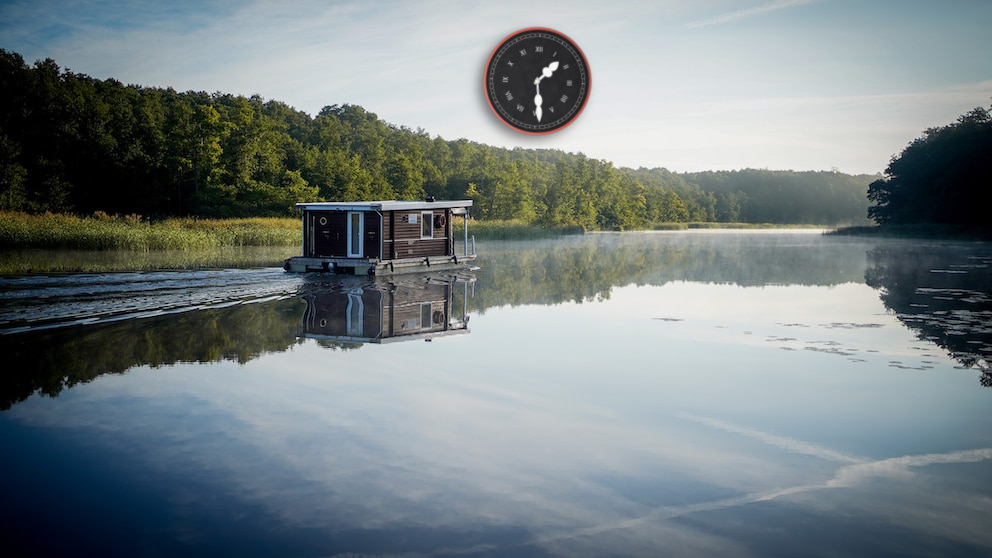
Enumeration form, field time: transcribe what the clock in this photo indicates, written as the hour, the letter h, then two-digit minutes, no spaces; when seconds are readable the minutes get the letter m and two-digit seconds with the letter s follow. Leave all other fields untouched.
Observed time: 1h29
